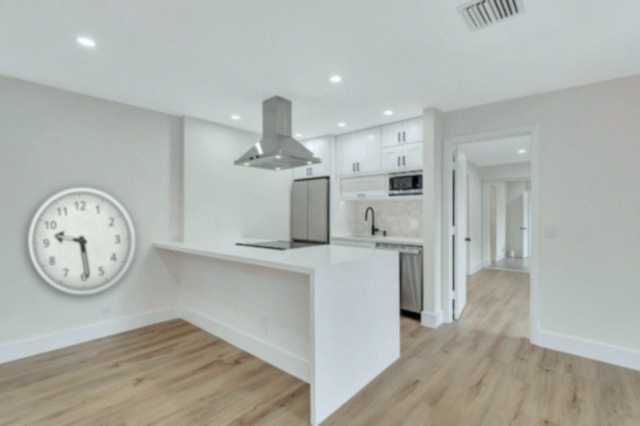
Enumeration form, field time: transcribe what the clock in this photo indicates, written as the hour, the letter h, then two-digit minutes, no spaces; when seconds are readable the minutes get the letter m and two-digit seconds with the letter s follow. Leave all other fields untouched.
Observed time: 9h29
